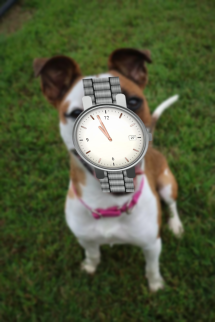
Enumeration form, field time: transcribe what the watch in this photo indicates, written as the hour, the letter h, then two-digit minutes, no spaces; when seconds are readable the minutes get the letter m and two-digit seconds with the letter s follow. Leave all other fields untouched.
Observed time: 10h57
